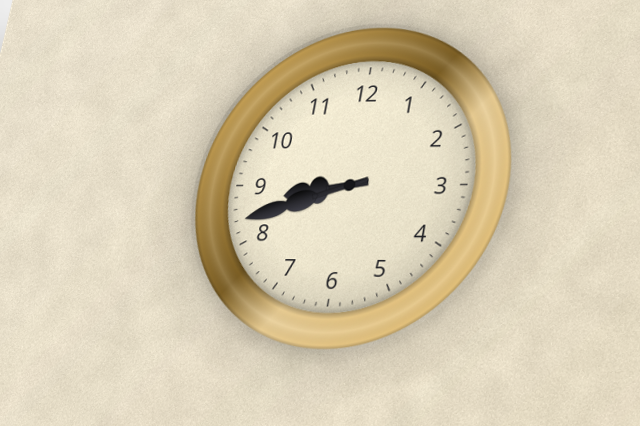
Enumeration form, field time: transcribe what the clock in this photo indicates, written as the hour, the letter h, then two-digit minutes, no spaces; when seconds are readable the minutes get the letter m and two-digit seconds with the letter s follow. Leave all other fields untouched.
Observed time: 8h42
